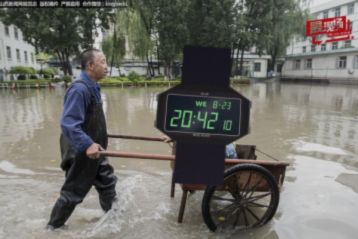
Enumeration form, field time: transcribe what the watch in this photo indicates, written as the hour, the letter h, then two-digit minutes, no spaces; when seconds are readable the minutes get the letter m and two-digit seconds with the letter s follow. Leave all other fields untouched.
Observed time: 20h42m10s
